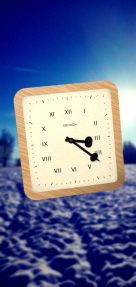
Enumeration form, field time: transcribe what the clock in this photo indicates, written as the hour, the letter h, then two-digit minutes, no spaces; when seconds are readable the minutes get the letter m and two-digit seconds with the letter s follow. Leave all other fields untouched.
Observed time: 3h22
